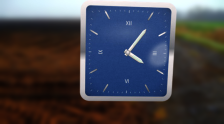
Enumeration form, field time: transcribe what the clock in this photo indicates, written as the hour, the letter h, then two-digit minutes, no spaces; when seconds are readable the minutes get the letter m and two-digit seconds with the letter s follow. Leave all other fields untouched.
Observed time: 4h06
